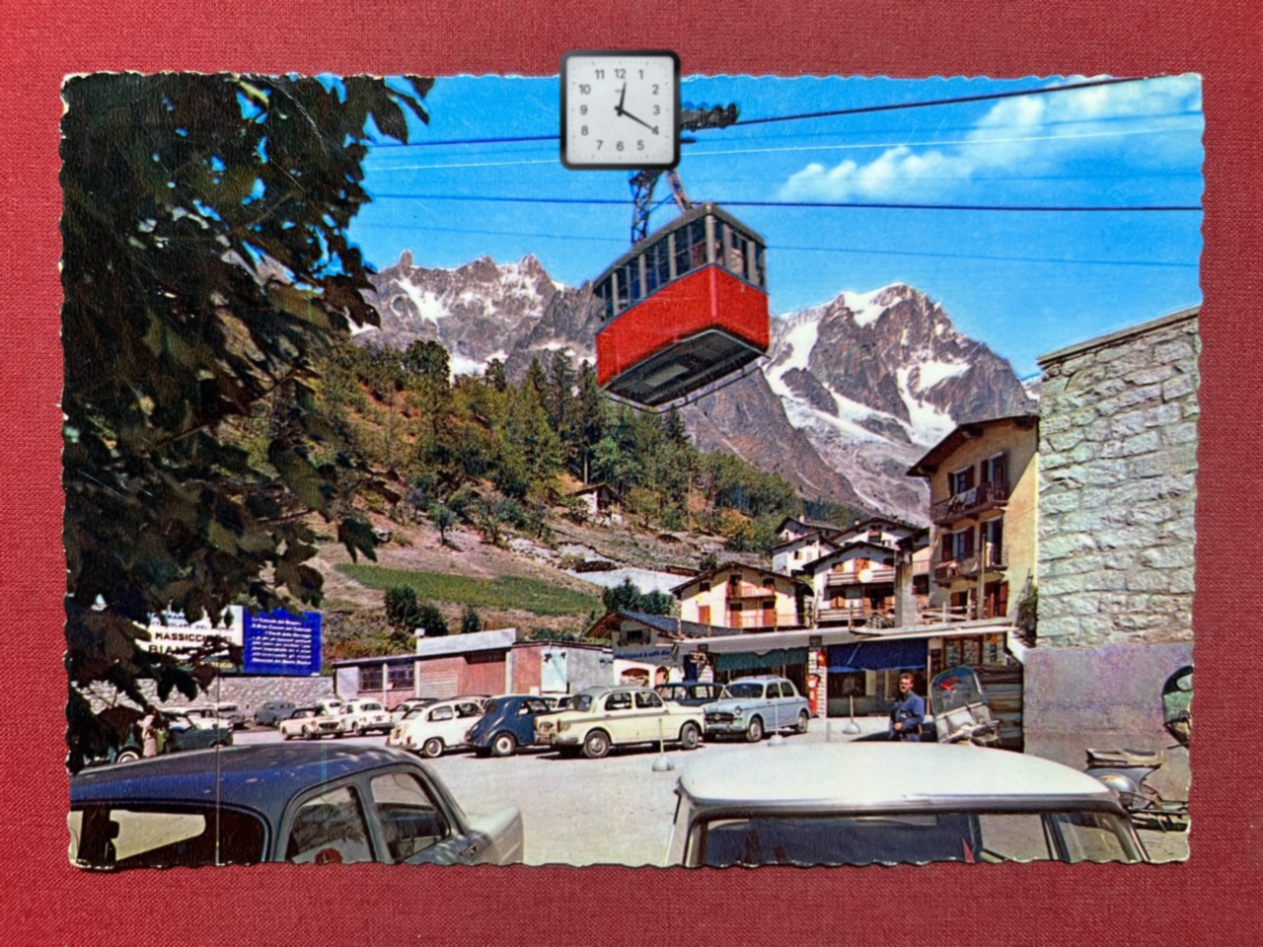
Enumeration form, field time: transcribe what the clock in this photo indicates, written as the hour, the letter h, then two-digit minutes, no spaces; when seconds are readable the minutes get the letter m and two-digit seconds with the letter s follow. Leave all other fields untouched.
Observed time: 12h20
